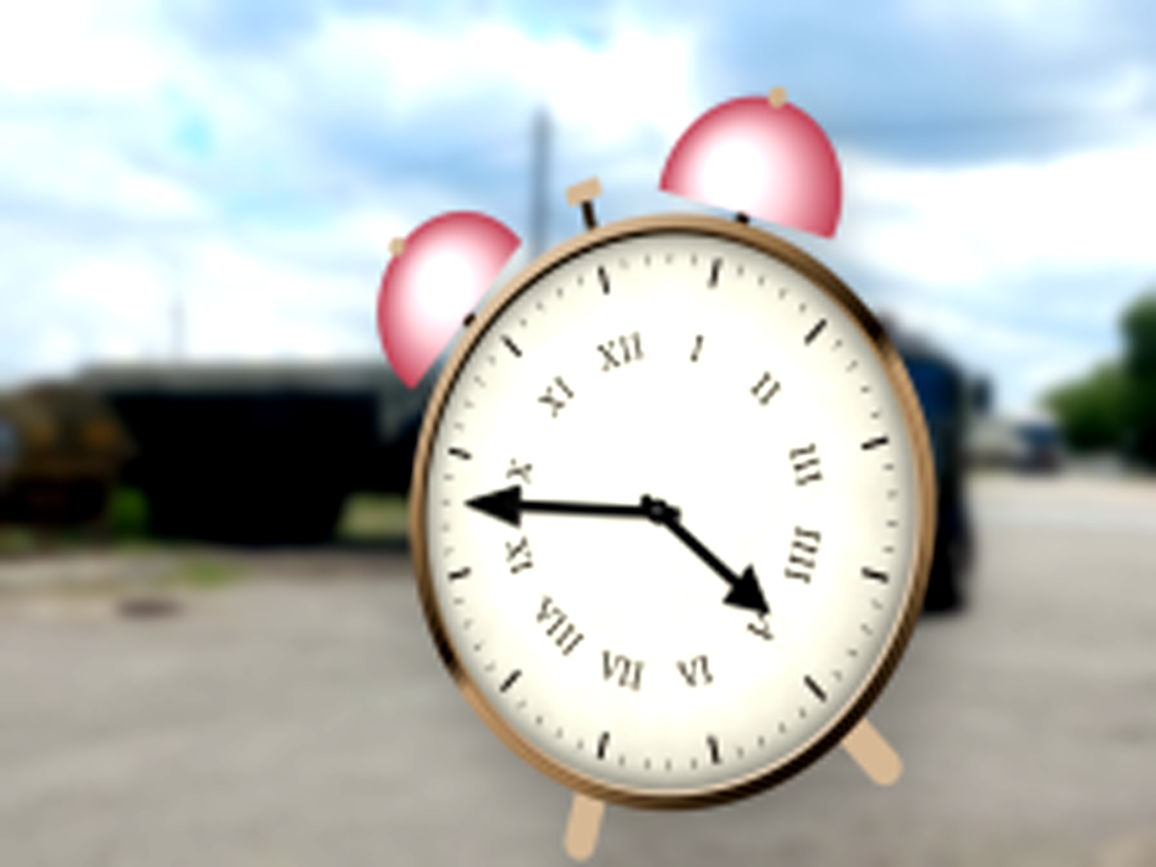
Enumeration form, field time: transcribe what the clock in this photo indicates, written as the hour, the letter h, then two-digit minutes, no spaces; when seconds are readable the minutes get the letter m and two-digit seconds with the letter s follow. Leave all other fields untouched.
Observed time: 4h48
